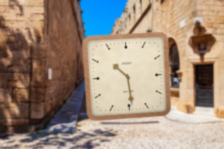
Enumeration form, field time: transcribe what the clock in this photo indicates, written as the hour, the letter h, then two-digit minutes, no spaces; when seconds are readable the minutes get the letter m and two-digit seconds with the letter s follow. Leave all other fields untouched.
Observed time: 10h29
